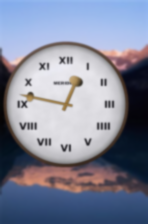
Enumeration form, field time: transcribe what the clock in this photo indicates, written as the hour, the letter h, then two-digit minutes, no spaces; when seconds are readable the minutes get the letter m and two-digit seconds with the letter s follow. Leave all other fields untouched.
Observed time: 12h47
